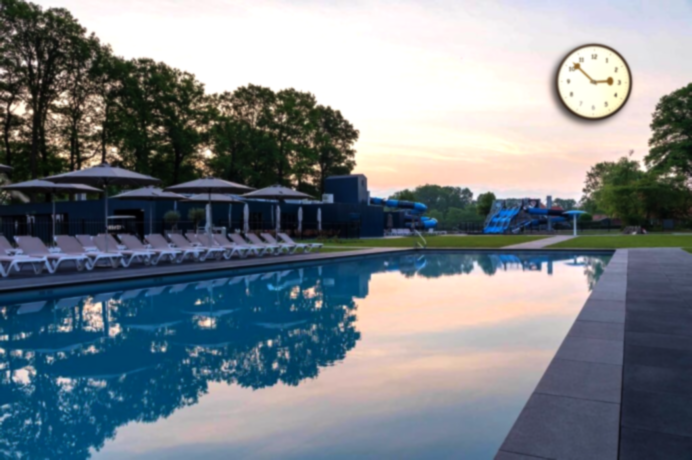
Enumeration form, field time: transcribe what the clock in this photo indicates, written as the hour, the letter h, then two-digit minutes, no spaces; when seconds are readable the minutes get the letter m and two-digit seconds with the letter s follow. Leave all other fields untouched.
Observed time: 2h52
